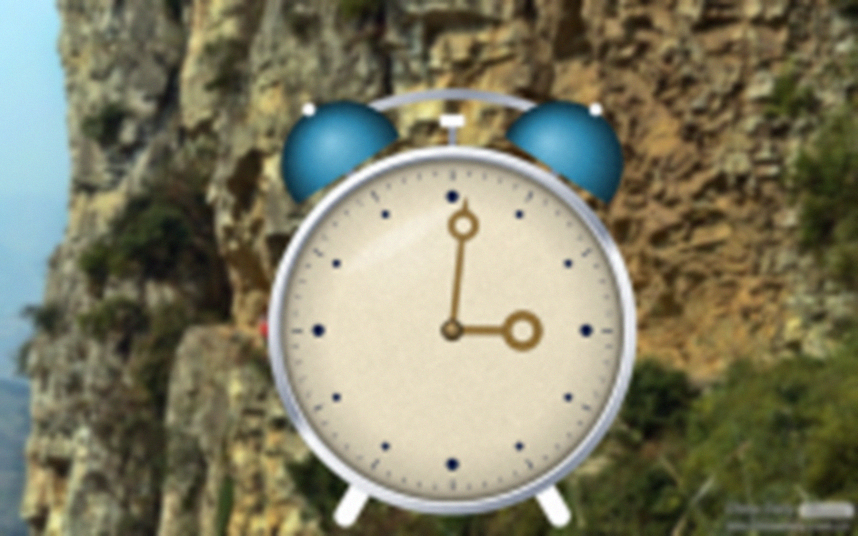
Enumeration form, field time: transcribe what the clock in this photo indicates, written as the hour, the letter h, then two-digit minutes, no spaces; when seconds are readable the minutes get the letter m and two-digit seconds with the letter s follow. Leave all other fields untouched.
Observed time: 3h01
